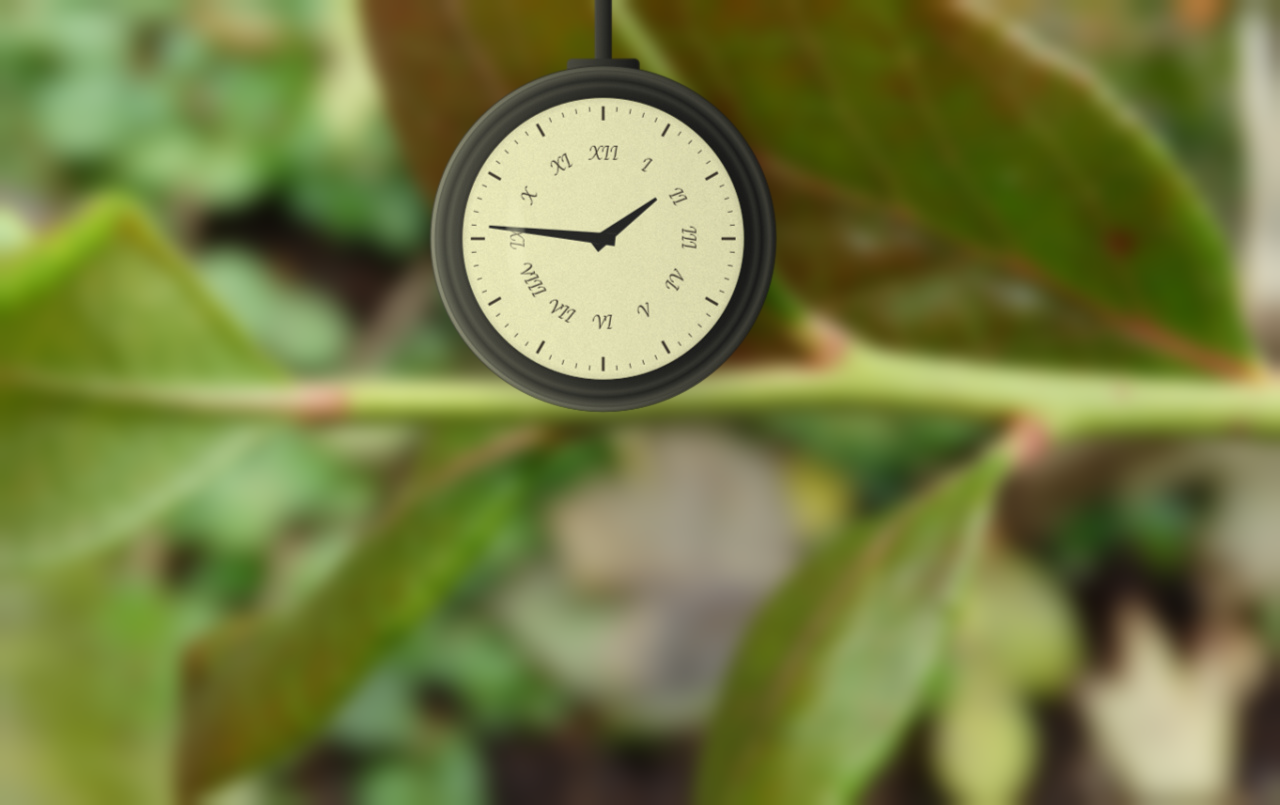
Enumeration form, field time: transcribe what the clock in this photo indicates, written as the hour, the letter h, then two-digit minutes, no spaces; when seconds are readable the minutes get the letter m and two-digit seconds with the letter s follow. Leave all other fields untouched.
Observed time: 1h46
